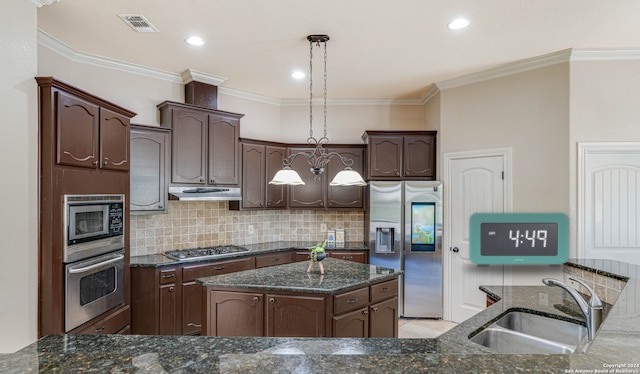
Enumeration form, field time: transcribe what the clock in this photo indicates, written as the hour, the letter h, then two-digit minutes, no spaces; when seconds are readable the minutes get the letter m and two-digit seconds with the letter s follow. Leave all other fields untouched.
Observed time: 4h49
